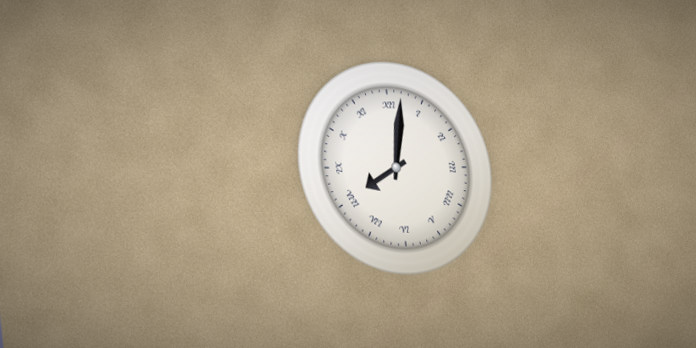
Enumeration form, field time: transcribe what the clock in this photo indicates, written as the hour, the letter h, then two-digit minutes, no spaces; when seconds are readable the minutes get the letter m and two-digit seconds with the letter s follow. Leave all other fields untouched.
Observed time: 8h02
